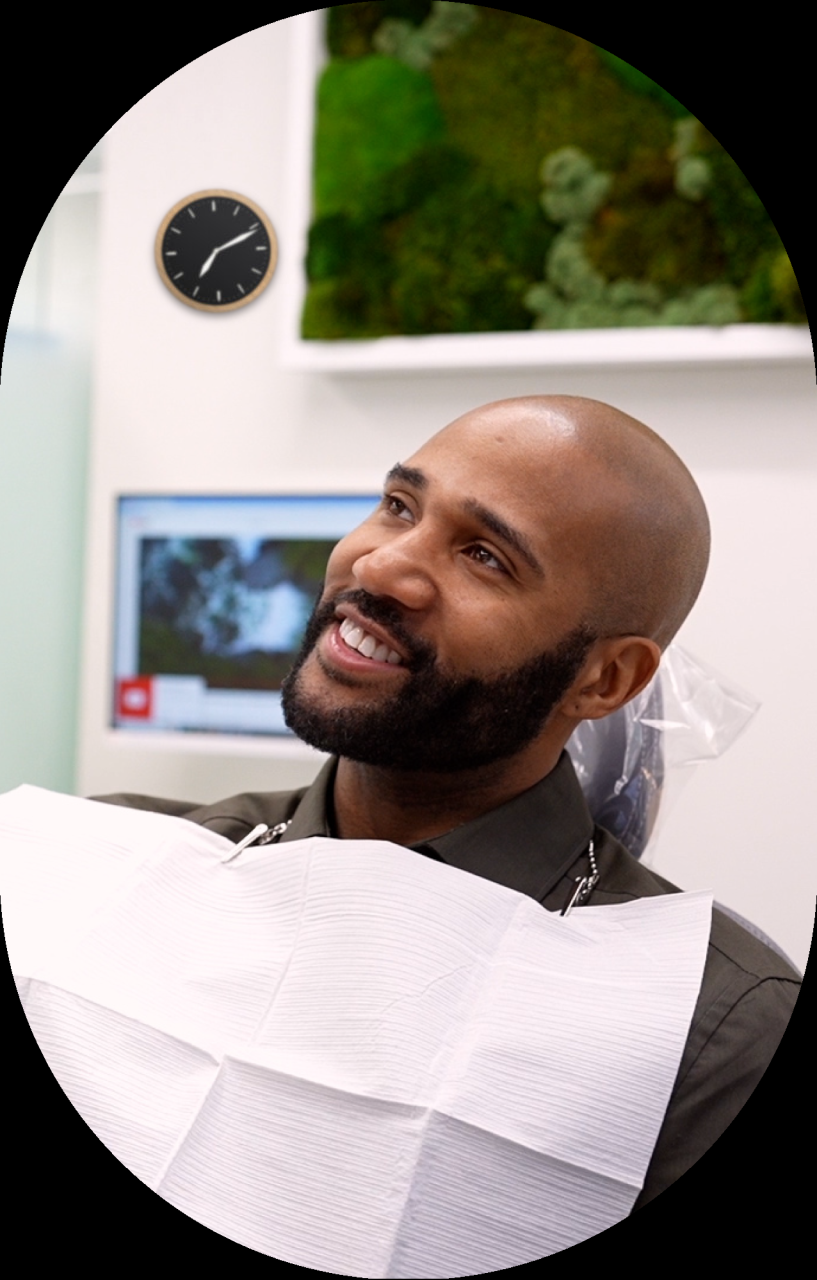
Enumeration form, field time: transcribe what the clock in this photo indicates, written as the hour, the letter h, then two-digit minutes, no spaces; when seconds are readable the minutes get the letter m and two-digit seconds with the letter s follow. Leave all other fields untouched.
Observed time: 7h11
